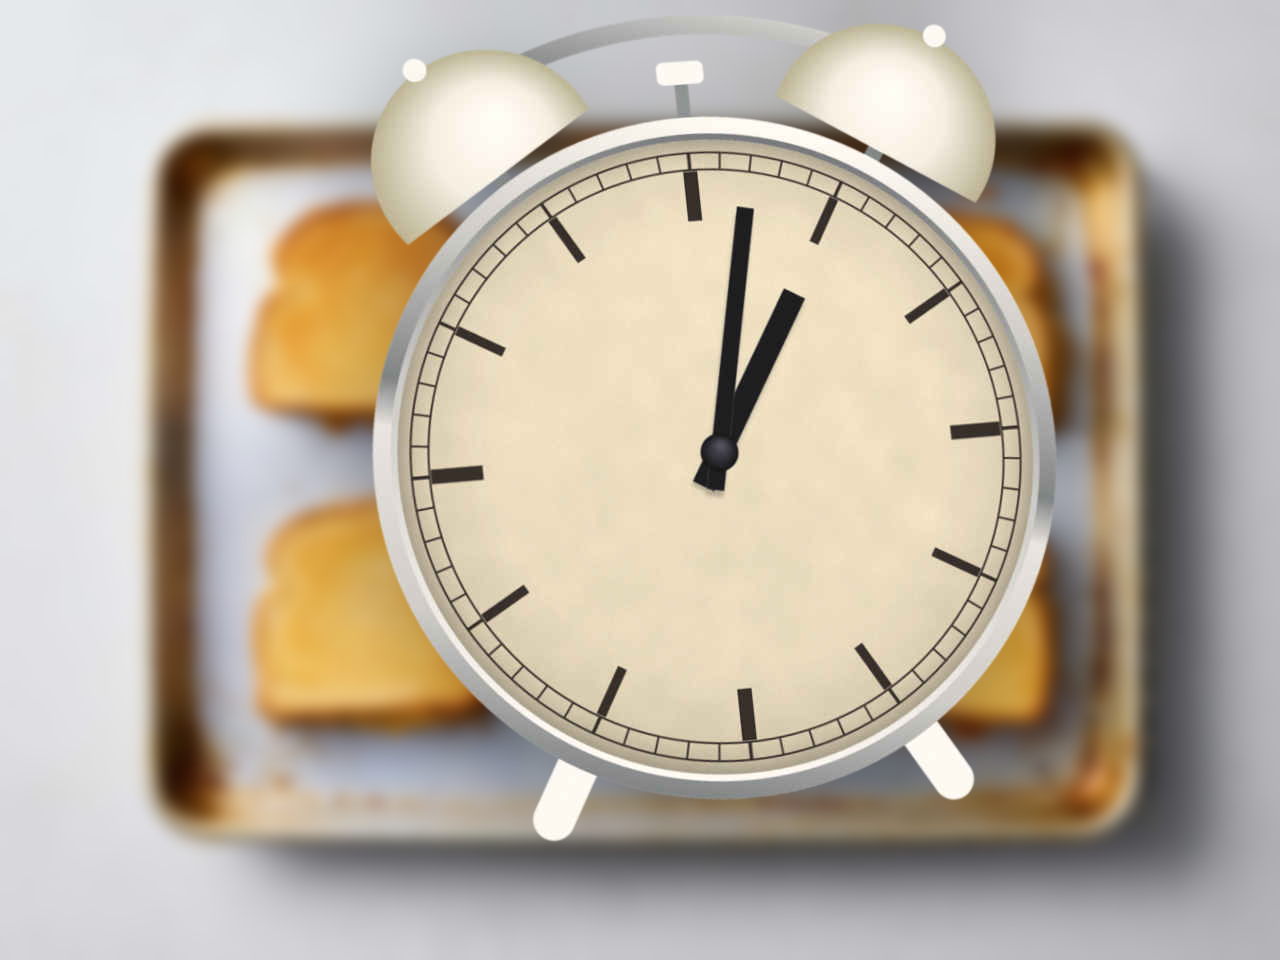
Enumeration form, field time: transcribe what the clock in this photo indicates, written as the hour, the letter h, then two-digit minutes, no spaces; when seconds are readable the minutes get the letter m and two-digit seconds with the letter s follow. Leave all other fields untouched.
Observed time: 1h02
